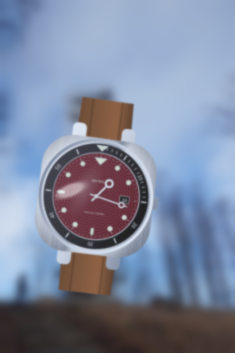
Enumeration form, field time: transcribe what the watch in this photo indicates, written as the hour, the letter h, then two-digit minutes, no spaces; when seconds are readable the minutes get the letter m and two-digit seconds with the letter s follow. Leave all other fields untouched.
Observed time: 1h17
